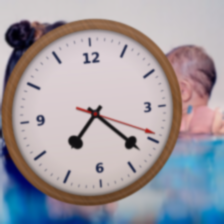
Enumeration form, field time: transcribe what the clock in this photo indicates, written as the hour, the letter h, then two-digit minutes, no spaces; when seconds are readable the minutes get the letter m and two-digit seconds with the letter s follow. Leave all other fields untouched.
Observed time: 7h22m19s
